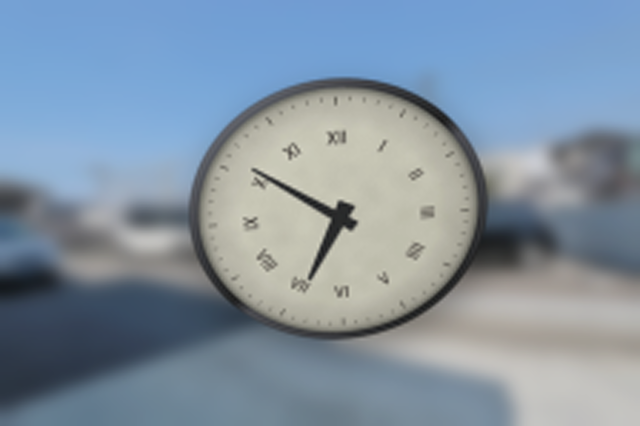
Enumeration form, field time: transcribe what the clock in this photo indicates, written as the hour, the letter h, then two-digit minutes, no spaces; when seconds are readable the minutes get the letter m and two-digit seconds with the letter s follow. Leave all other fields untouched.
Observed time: 6h51
